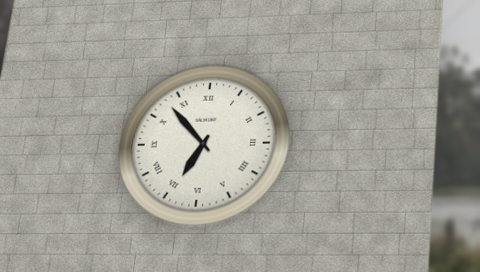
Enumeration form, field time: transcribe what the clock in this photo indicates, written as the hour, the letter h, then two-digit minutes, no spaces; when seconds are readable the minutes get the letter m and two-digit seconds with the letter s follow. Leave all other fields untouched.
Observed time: 6h53
